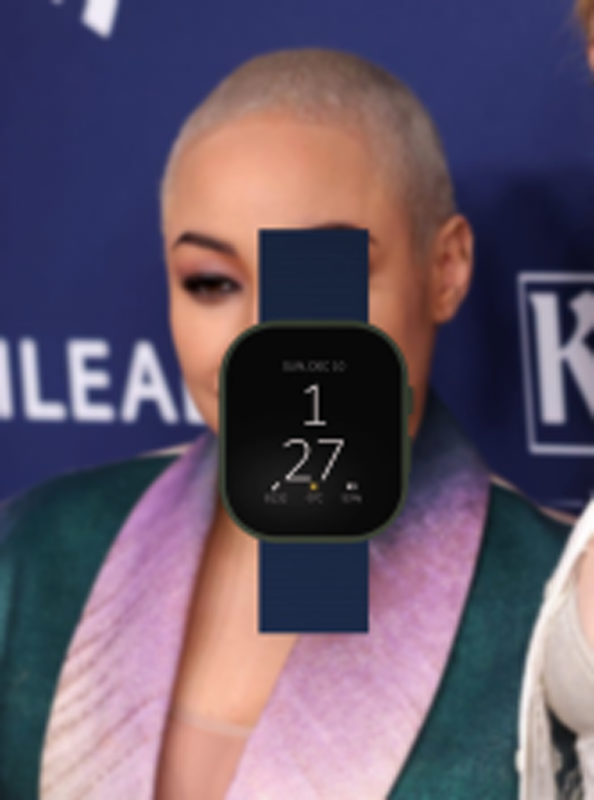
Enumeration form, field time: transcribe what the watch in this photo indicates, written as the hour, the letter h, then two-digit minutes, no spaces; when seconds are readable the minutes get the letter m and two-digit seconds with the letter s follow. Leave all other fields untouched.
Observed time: 1h27
